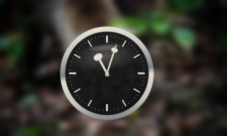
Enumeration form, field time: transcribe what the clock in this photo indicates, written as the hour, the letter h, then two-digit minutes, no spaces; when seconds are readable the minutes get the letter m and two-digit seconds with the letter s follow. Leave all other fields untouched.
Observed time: 11h03
